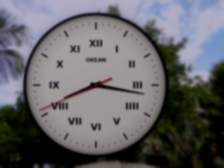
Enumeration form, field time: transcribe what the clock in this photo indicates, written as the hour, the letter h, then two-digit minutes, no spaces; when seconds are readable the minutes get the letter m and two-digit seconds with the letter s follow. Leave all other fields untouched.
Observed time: 8h16m41s
